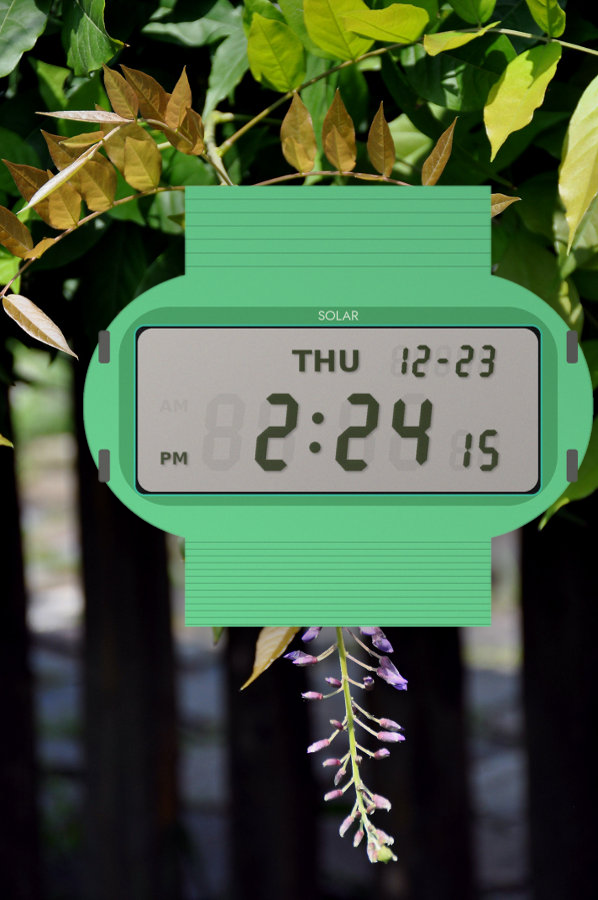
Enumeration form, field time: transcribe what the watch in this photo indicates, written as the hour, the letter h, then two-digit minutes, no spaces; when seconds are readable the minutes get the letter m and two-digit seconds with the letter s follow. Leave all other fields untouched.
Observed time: 2h24m15s
